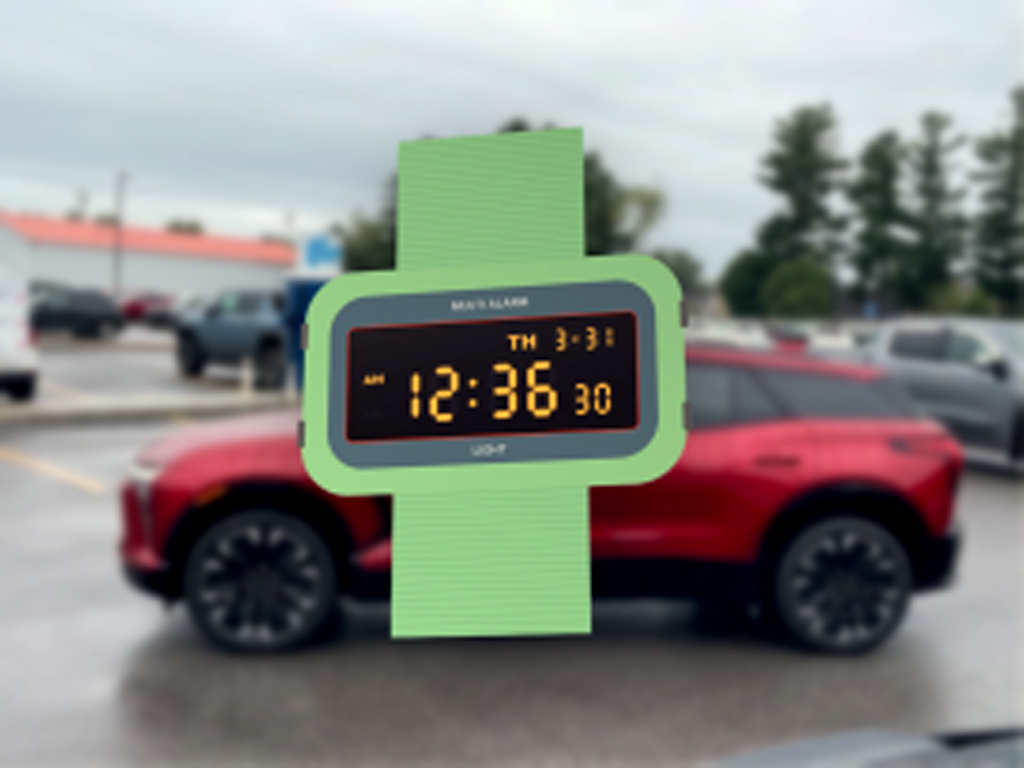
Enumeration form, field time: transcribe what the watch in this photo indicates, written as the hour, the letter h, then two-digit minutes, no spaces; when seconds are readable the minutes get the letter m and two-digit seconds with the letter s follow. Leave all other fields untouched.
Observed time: 12h36m30s
